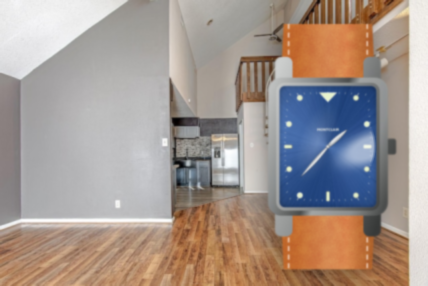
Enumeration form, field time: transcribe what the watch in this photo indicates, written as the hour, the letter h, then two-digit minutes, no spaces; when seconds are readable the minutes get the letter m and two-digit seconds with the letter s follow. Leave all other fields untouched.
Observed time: 1h37
